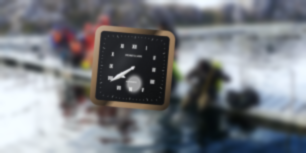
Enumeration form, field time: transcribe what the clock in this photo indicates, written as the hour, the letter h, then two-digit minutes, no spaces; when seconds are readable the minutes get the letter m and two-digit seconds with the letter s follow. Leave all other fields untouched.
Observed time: 7h39
